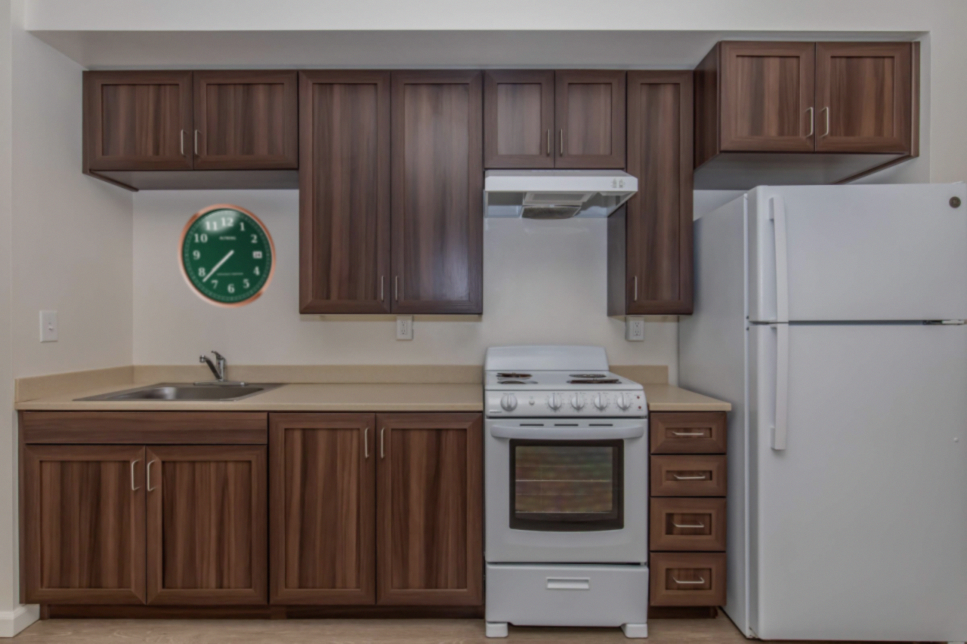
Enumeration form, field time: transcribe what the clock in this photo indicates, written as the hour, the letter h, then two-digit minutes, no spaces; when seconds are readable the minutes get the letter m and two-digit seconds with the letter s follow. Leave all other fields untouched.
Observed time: 7h38
